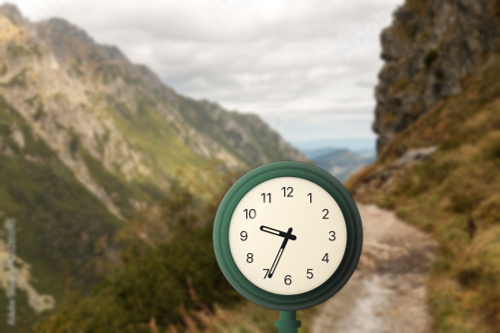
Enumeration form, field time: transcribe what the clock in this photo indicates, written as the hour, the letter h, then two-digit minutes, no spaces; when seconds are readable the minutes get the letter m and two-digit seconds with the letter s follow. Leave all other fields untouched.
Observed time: 9h34
